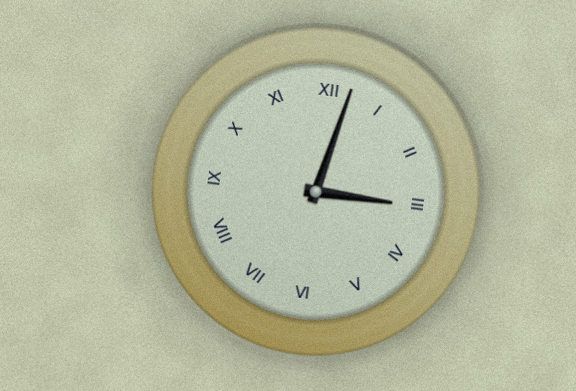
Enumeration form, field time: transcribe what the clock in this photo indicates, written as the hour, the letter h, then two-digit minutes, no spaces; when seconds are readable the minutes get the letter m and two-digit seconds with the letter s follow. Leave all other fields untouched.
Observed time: 3h02
